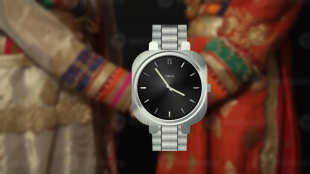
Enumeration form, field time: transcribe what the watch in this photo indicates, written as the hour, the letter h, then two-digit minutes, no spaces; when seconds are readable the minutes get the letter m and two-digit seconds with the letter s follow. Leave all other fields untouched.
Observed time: 3h54
